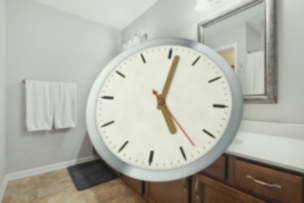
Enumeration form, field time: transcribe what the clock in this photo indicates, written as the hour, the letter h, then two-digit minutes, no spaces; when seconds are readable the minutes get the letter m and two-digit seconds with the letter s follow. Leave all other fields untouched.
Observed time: 5h01m23s
